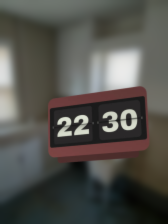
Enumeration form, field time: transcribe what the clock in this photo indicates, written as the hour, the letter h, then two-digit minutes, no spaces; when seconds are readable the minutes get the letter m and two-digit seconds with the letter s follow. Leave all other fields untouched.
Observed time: 22h30
